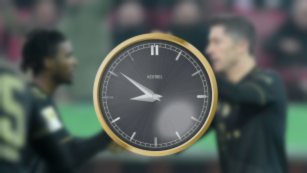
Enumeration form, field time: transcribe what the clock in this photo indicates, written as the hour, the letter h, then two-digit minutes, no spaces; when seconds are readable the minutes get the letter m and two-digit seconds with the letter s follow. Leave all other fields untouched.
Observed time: 8h51
